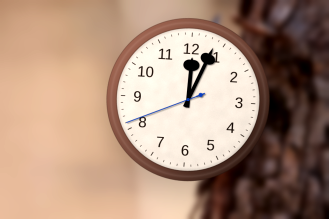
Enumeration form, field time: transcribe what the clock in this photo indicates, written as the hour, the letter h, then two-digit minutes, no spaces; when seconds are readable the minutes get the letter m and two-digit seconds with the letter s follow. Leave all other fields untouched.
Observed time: 12h03m41s
